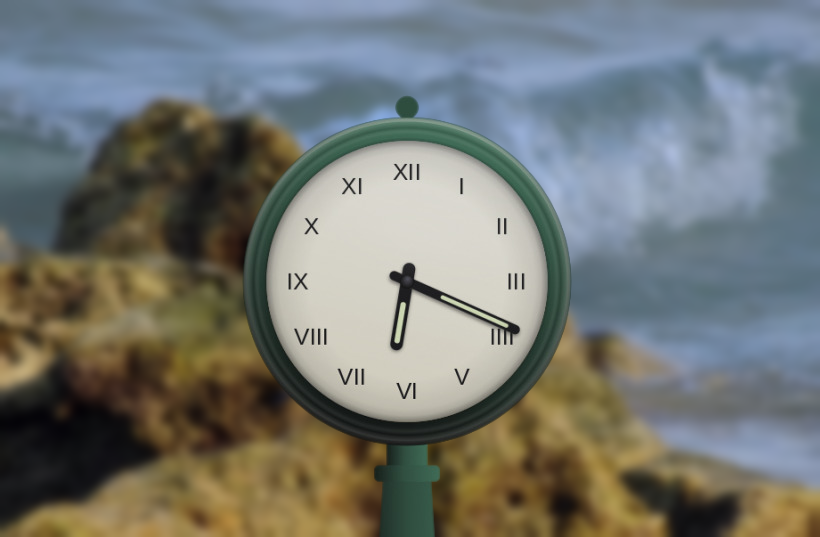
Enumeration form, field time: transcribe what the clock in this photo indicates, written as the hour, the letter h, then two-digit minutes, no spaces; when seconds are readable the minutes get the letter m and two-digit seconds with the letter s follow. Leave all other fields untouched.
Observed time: 6h19
